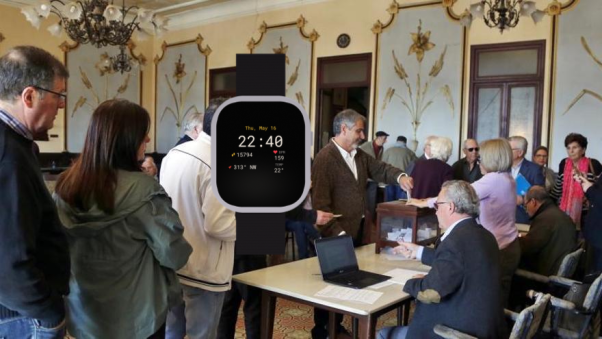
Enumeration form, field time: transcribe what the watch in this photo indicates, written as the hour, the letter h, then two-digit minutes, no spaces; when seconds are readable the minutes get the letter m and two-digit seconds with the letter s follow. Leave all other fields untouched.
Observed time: 22h40
